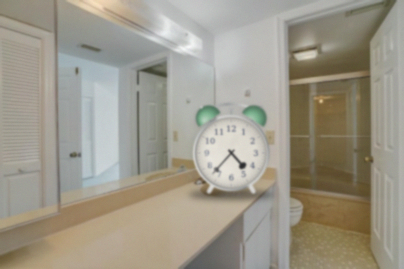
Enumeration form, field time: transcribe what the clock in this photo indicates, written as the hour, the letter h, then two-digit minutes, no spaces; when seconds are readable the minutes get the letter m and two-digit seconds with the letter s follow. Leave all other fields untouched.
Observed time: 4h37
